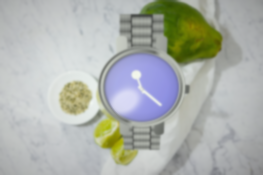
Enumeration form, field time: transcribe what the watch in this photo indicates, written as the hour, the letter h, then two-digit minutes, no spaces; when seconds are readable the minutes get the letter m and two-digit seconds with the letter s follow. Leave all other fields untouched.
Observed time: 11h22
